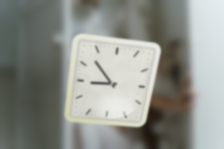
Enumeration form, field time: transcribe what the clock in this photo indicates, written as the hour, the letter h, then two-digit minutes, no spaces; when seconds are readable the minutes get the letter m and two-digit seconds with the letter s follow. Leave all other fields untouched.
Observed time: 8h53
